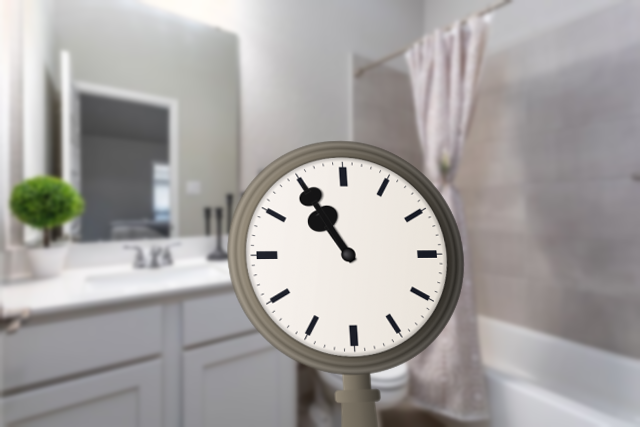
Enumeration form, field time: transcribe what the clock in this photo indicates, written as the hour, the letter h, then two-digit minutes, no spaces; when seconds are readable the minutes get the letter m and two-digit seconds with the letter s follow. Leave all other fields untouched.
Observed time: 10h55
